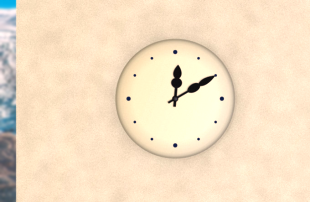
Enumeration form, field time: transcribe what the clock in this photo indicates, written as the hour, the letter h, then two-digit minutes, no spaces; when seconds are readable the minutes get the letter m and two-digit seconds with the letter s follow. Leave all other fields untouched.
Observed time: 12h10
